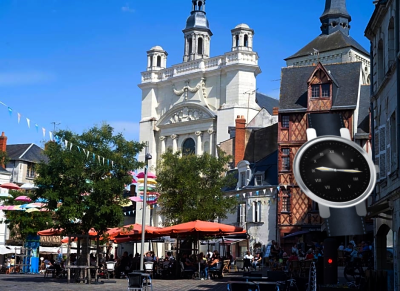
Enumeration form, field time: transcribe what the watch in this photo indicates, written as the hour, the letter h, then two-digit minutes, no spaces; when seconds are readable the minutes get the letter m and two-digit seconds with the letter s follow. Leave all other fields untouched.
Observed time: 9h16
